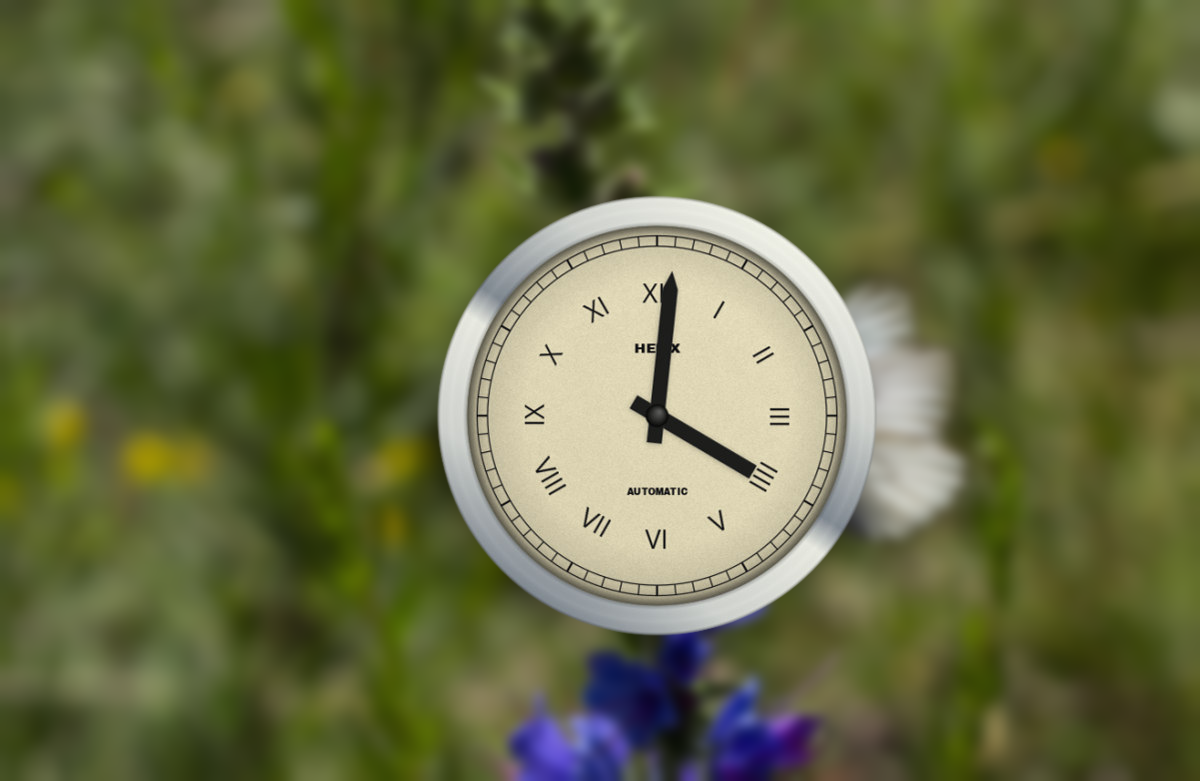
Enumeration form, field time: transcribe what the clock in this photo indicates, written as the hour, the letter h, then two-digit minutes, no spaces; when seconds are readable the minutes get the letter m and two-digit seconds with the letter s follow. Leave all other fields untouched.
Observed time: 4h01
